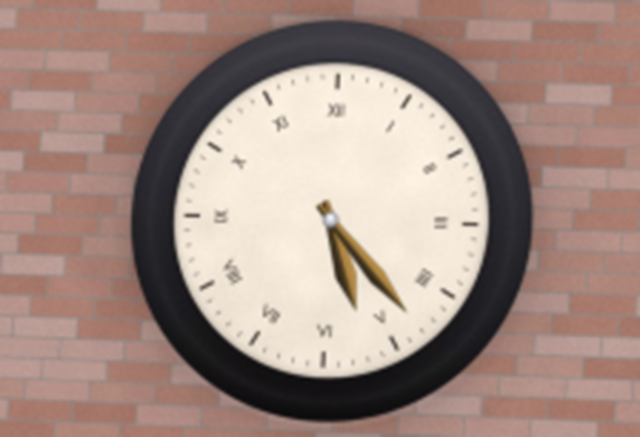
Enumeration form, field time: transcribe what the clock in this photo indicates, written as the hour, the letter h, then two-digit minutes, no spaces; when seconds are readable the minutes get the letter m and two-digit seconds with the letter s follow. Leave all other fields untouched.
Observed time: 5h23
